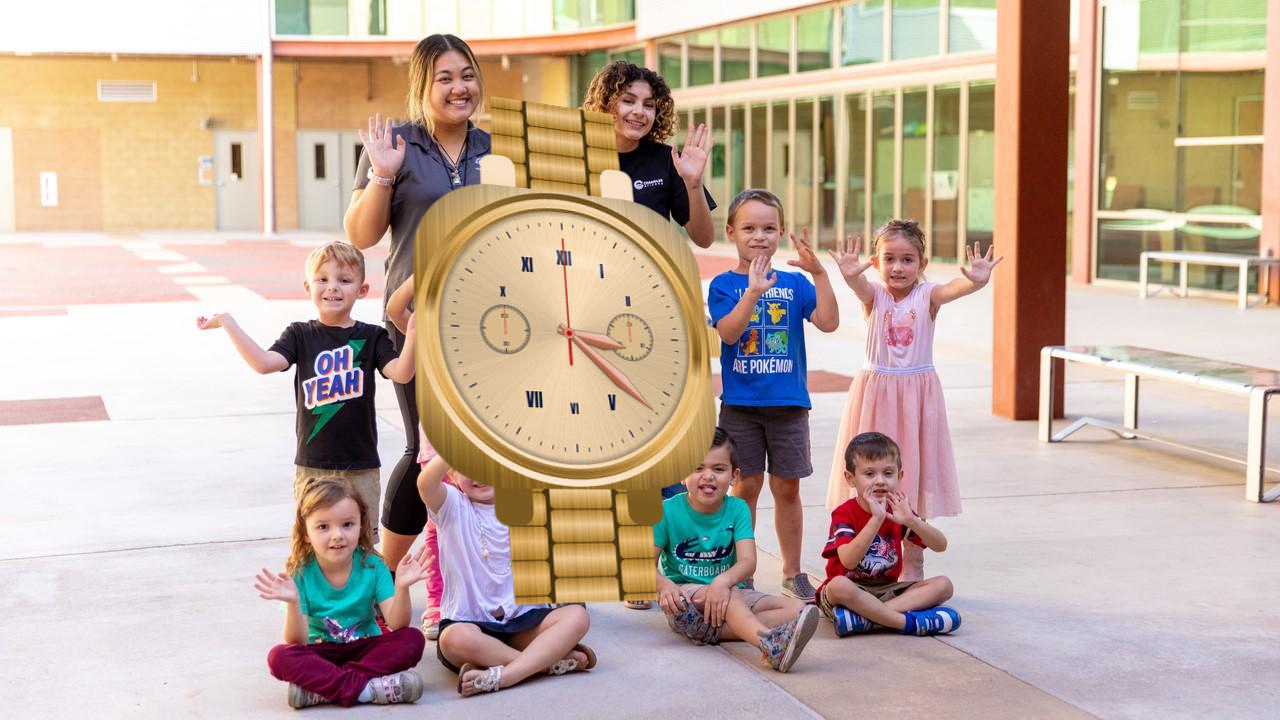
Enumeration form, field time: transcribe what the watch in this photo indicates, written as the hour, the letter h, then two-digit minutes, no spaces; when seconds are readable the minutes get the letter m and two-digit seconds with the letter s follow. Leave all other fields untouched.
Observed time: 3h22
